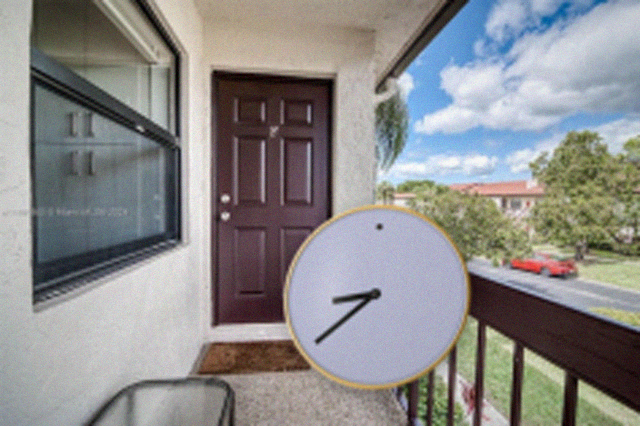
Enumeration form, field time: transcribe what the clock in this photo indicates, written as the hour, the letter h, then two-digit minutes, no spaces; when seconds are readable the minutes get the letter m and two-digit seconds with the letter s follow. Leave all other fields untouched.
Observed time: 8h38
